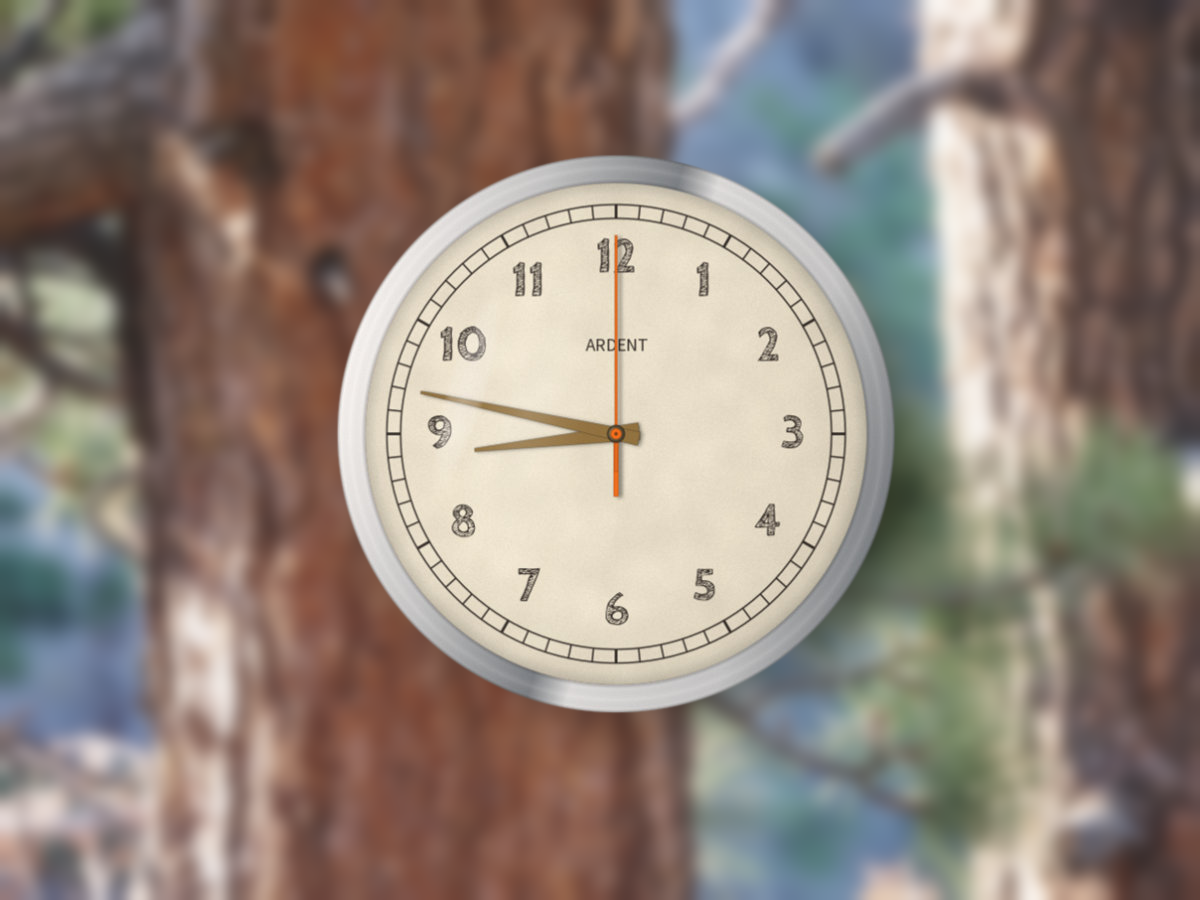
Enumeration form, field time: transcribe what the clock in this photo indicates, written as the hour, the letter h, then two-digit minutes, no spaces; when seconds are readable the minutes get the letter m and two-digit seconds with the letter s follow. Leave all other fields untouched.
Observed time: 8h47m00s
